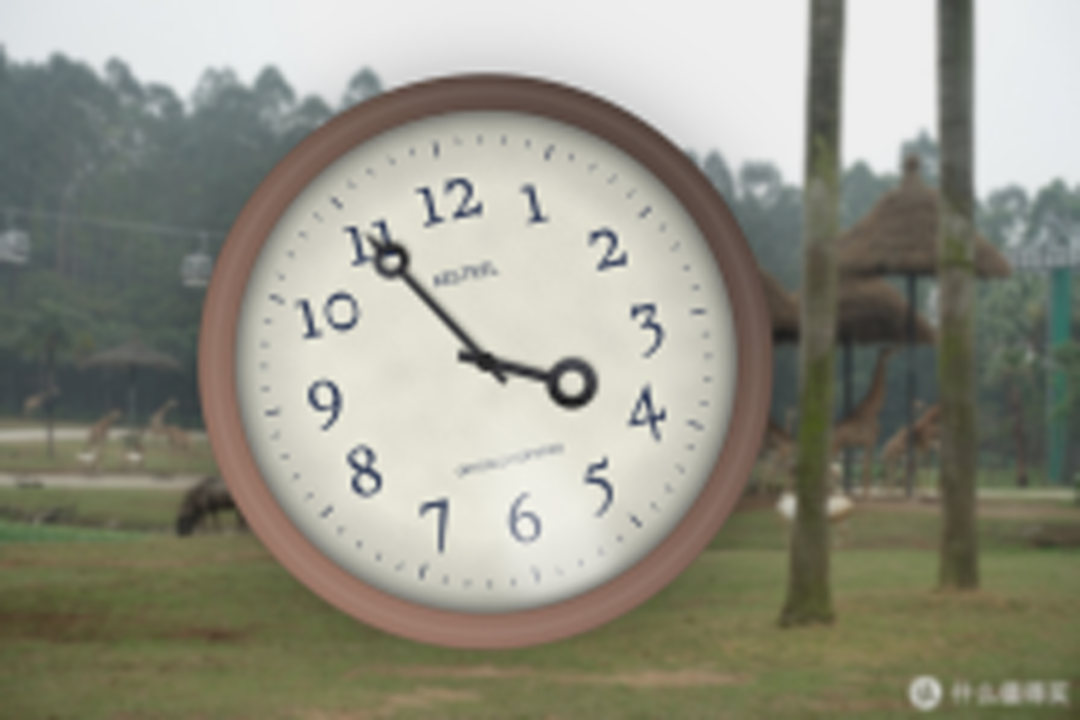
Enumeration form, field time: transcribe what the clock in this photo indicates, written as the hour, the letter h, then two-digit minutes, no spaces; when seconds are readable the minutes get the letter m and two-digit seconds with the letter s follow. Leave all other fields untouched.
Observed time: 3h55
